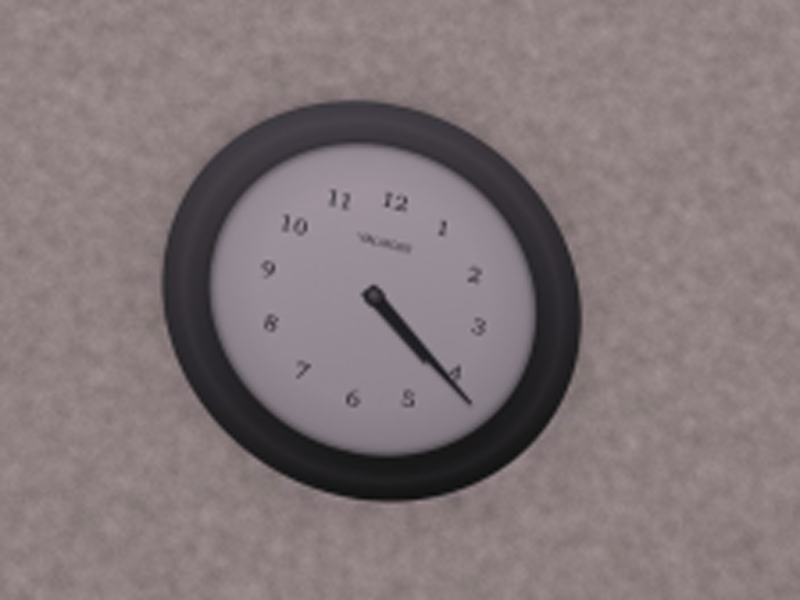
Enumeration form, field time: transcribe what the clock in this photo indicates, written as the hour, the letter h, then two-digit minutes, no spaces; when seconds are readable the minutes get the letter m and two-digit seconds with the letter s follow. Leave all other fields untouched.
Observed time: 4h21
